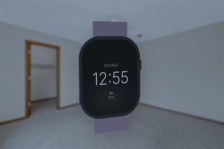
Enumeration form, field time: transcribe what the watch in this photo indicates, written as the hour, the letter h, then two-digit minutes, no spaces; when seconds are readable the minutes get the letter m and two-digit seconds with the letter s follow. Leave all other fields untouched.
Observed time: 12h55
